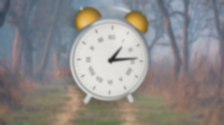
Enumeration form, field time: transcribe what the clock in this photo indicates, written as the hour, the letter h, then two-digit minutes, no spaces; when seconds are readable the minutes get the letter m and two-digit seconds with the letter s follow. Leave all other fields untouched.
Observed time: 1h14
